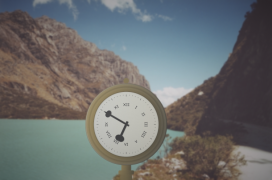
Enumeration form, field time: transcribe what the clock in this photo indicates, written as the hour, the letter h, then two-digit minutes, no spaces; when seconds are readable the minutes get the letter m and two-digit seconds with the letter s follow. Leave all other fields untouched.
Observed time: 6h50
